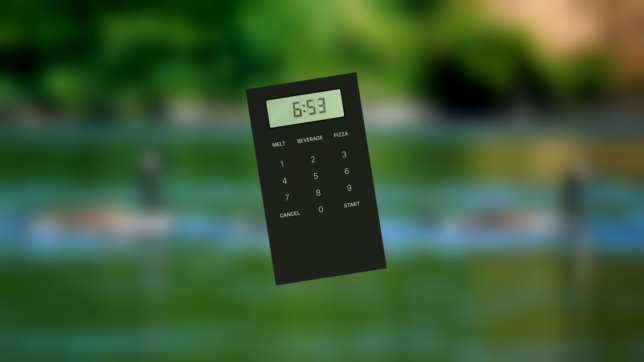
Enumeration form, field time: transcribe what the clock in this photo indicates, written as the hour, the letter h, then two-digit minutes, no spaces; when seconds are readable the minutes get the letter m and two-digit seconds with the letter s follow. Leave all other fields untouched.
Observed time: 6h53
